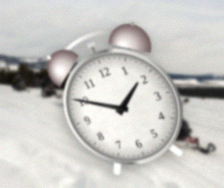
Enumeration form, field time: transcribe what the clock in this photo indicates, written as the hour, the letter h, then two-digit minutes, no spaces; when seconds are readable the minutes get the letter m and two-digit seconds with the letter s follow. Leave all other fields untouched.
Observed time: 1h50
